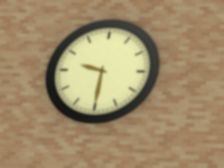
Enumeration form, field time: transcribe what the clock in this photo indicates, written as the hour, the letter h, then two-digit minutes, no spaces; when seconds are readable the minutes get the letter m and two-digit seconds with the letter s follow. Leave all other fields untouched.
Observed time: 9h30
